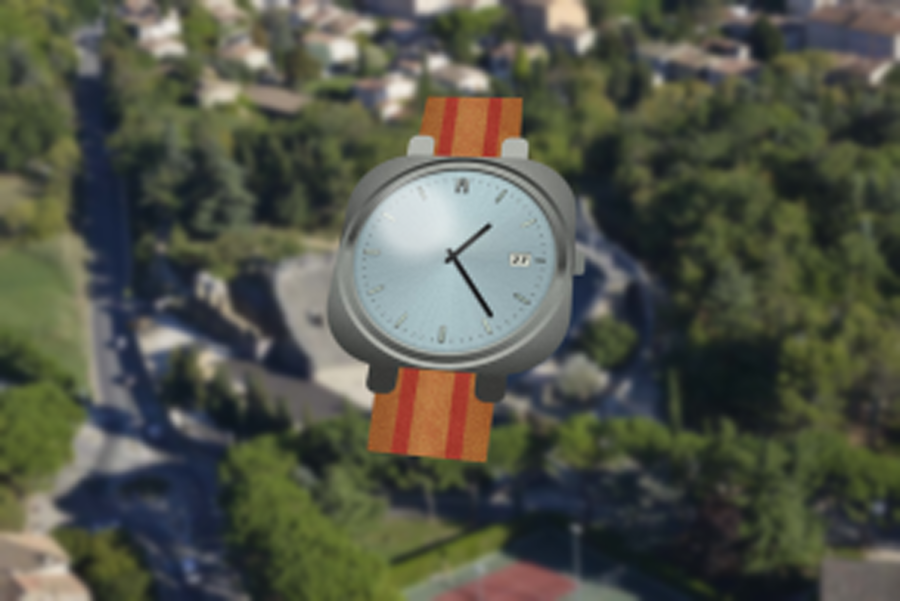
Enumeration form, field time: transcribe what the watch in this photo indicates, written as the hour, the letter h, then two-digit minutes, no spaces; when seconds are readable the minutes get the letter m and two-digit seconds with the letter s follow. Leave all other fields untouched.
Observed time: 1h24
